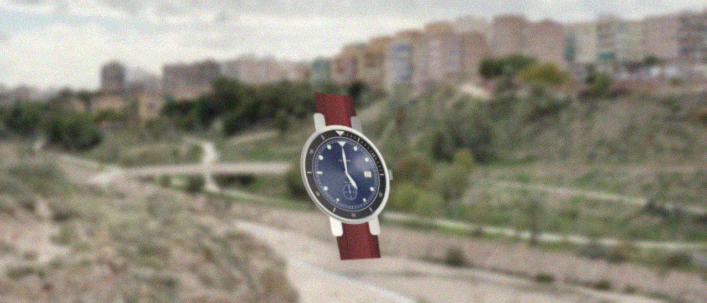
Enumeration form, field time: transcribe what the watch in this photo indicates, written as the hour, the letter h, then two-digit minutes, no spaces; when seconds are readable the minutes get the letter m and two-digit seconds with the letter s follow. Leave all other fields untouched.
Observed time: 5h00
